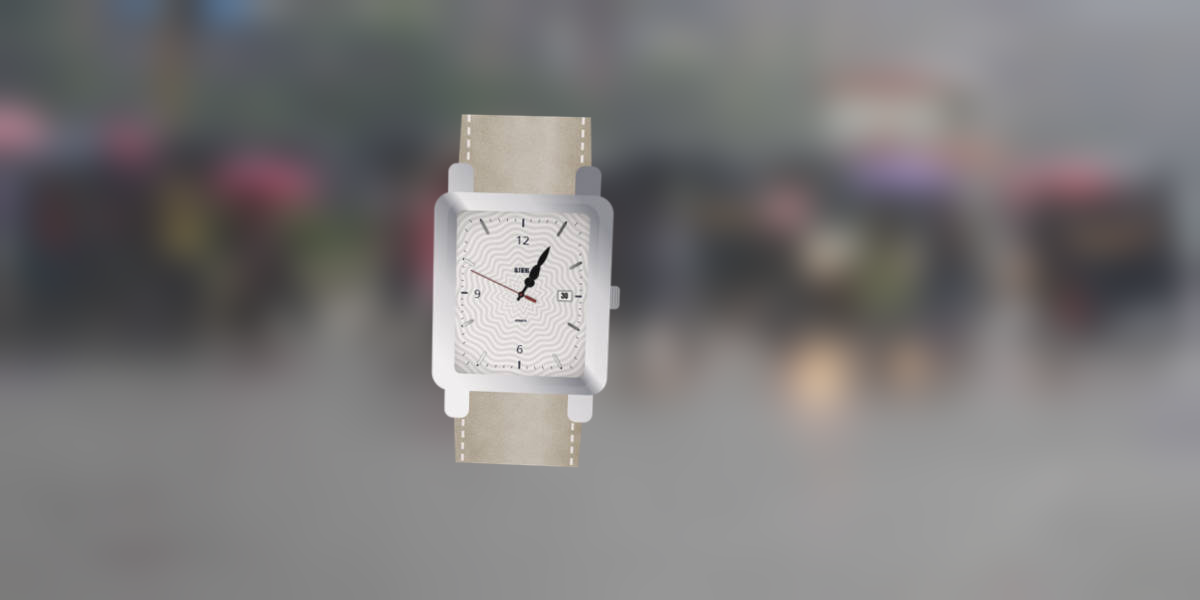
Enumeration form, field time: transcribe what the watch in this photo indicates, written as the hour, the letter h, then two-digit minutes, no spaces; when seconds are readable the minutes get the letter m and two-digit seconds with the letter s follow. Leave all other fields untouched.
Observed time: 1h04m49s
